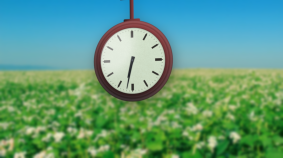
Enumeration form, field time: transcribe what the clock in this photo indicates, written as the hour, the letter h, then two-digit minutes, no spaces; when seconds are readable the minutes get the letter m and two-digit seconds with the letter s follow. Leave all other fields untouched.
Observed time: 6h32
